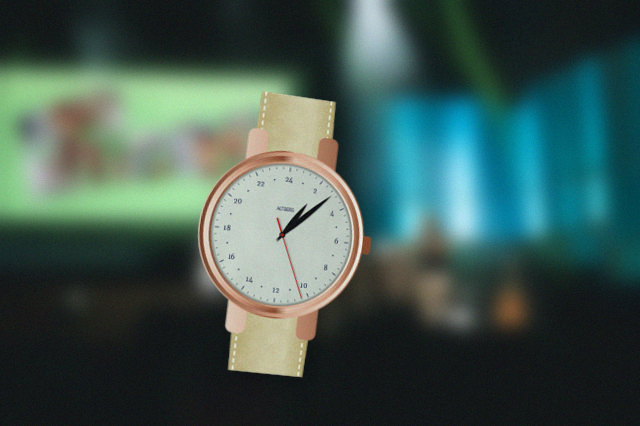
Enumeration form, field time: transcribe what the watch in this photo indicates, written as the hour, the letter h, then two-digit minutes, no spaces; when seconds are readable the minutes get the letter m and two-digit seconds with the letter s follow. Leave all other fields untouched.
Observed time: 2h07m26s
